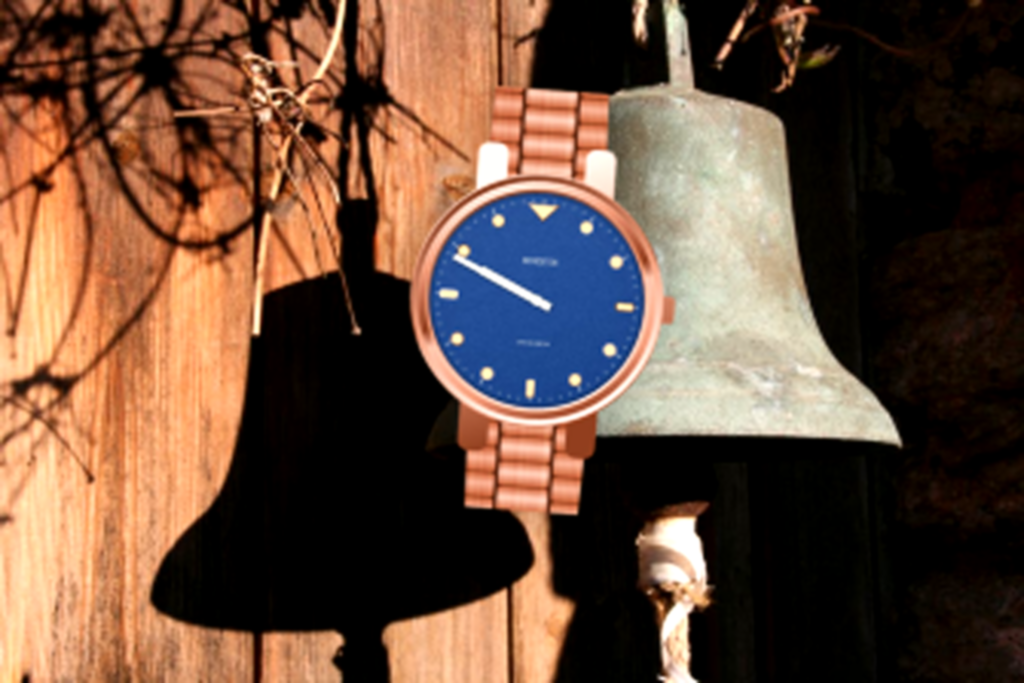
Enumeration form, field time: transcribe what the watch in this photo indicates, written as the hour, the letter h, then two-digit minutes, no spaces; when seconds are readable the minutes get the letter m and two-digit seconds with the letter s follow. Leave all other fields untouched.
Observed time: 9h49
